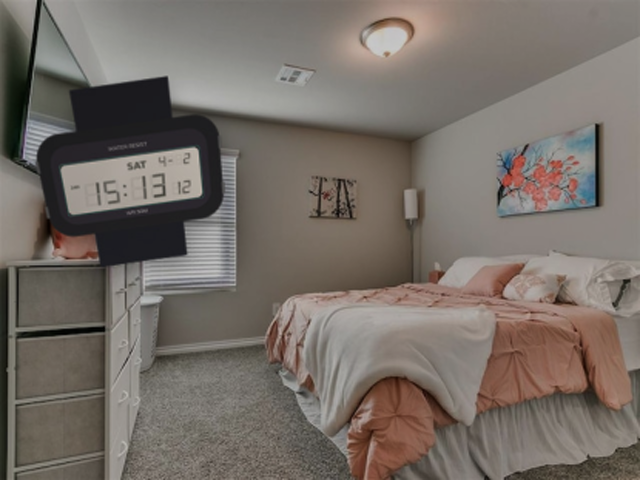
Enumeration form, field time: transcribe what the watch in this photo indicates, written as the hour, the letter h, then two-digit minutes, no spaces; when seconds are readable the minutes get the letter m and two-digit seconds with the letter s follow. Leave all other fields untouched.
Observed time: 15h13m12s
